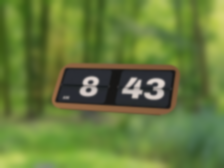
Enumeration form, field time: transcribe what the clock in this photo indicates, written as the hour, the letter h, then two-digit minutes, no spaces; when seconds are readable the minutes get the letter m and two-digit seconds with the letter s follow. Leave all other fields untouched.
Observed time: 8h43
